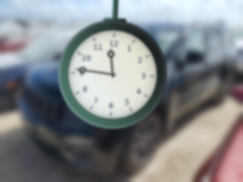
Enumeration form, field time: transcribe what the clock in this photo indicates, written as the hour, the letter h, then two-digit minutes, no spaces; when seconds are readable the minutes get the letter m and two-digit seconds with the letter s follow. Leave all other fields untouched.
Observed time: 11h46
